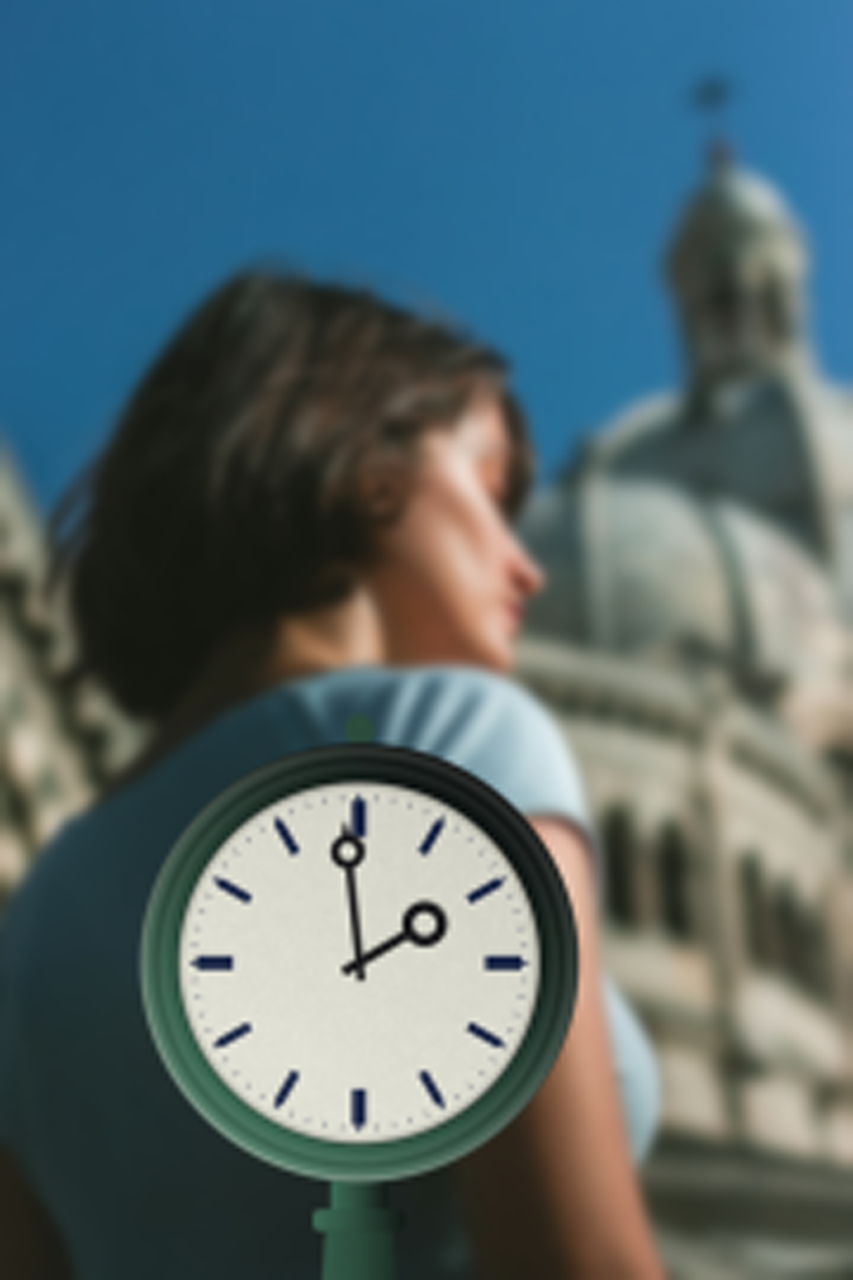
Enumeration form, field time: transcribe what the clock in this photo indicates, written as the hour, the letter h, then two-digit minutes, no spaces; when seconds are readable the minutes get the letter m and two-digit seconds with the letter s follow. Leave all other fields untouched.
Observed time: 1h59
